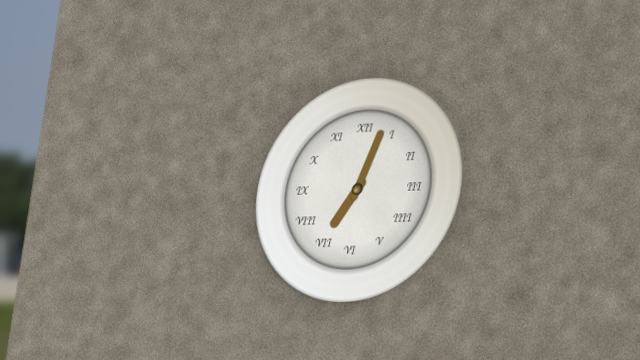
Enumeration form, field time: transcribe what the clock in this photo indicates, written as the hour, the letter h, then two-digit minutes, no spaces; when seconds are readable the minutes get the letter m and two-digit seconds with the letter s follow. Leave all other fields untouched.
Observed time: 7h03
